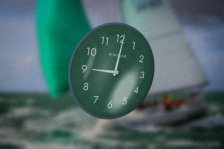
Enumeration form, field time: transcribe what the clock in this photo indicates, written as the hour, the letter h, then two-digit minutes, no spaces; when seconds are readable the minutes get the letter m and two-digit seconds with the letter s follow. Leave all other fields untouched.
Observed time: 9h01
